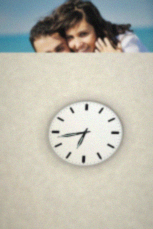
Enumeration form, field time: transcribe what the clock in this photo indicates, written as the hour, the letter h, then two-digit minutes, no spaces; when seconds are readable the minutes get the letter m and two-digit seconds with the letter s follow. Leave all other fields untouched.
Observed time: 6h43
